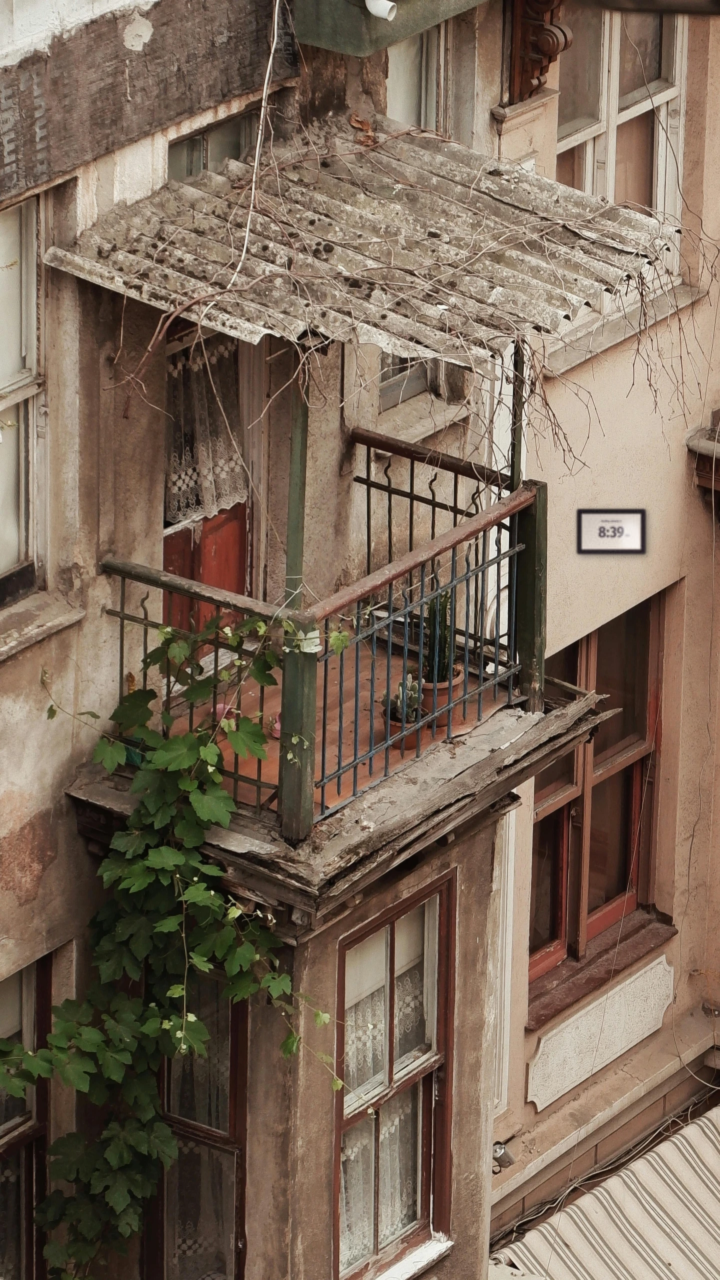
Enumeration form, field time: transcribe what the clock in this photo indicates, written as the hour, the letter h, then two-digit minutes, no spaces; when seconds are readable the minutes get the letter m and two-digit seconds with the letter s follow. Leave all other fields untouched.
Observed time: 8h39
